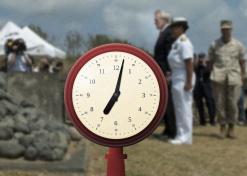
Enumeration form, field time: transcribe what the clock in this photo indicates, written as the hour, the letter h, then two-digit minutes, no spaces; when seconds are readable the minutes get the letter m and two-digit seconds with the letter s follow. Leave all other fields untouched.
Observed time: 7h02
